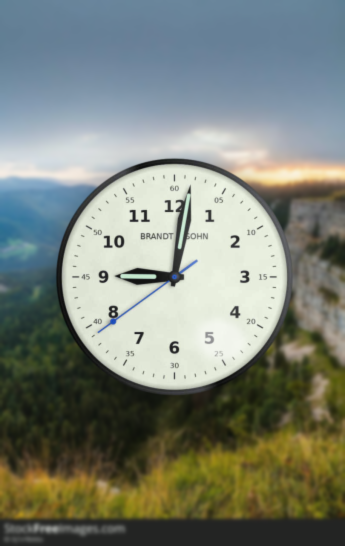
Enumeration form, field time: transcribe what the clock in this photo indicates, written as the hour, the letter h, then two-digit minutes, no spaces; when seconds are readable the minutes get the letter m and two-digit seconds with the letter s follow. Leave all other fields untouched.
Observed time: 9h01m39s
